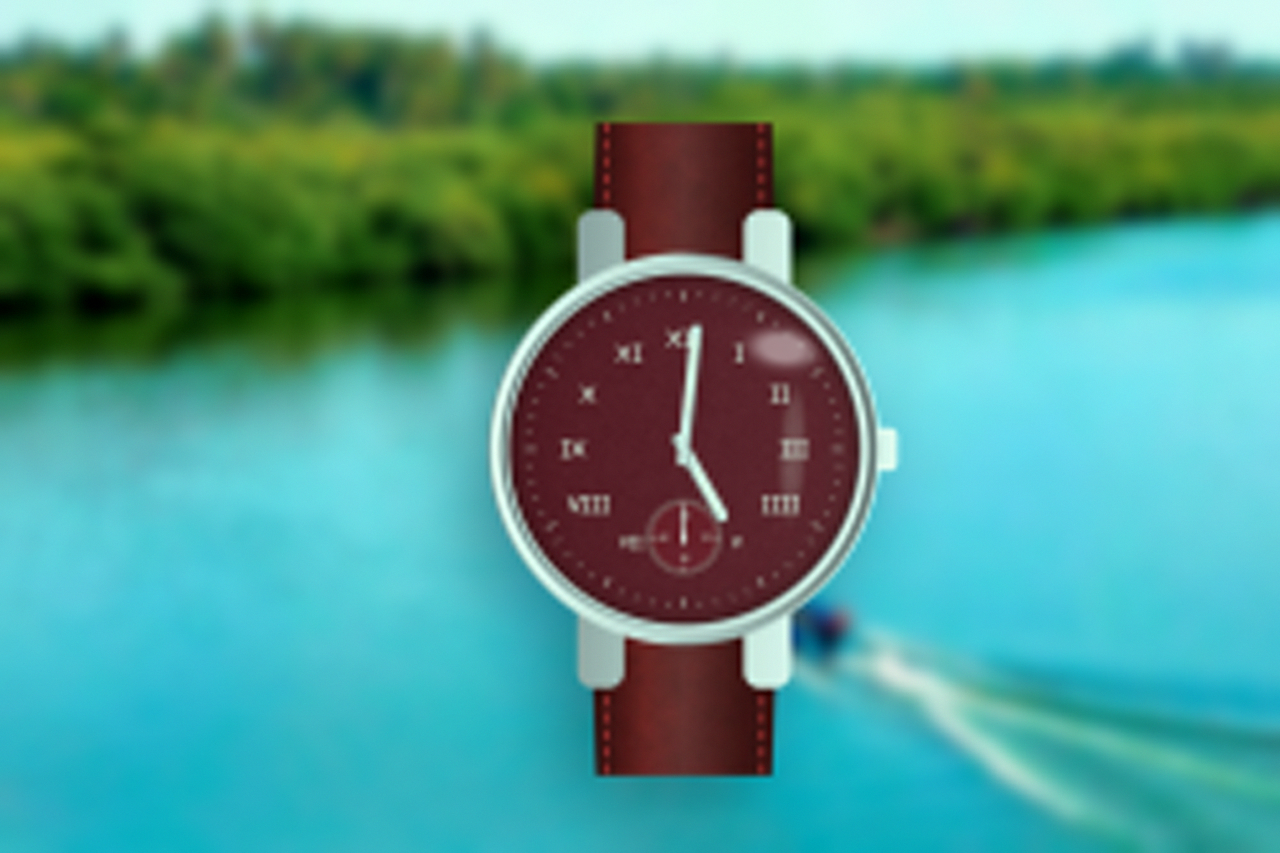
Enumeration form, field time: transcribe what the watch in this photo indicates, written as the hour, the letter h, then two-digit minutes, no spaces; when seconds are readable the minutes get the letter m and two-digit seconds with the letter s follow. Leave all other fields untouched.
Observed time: 5h01
